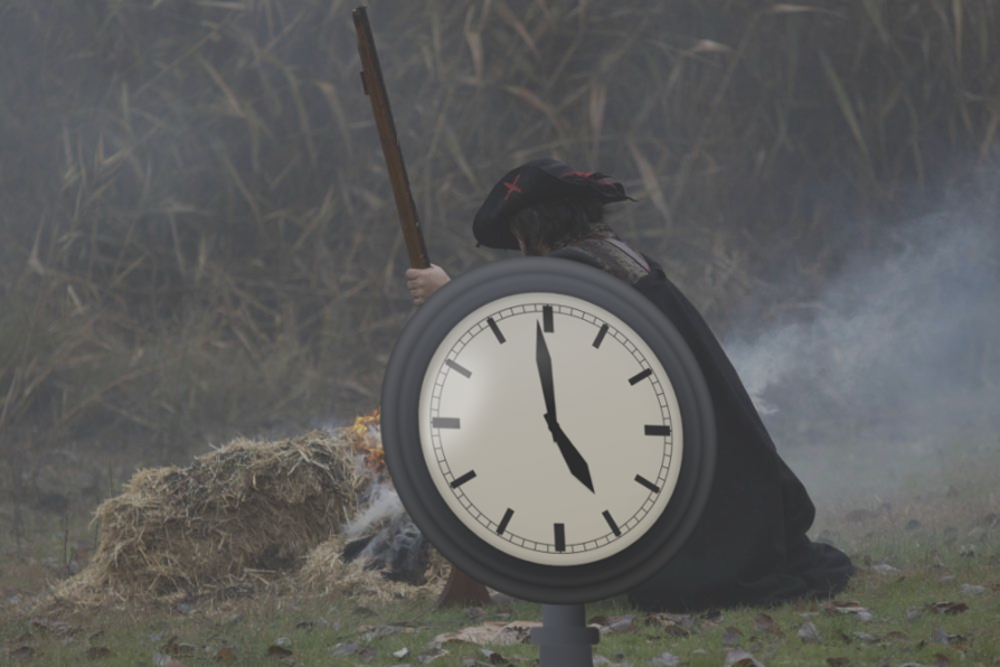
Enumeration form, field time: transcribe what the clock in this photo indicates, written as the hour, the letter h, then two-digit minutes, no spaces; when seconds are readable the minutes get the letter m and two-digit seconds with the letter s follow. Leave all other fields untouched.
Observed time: 4h59
